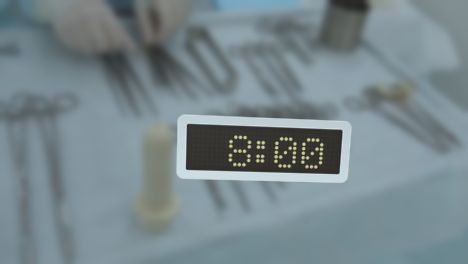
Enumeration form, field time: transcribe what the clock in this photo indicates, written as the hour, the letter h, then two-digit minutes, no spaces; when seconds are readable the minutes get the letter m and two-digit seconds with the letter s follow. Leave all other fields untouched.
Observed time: 8h00
